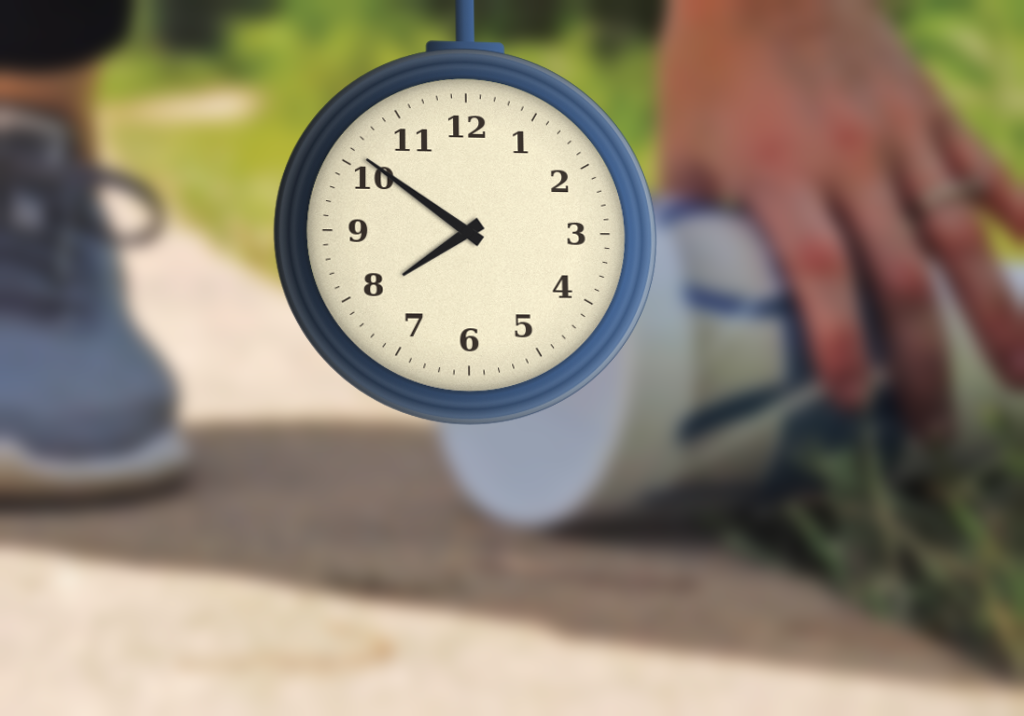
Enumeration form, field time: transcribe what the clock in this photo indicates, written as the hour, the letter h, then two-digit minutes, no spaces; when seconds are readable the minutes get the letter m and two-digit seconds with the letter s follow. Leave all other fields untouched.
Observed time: 7h51
